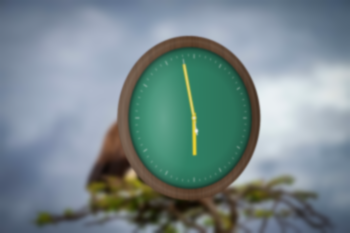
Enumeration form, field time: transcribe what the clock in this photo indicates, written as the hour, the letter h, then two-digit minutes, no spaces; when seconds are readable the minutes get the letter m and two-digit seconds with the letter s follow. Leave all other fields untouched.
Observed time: 5h57m58s
